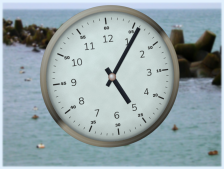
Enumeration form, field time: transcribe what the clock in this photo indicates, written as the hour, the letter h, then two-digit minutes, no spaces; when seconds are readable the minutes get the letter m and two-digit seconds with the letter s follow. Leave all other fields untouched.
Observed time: 5h06
